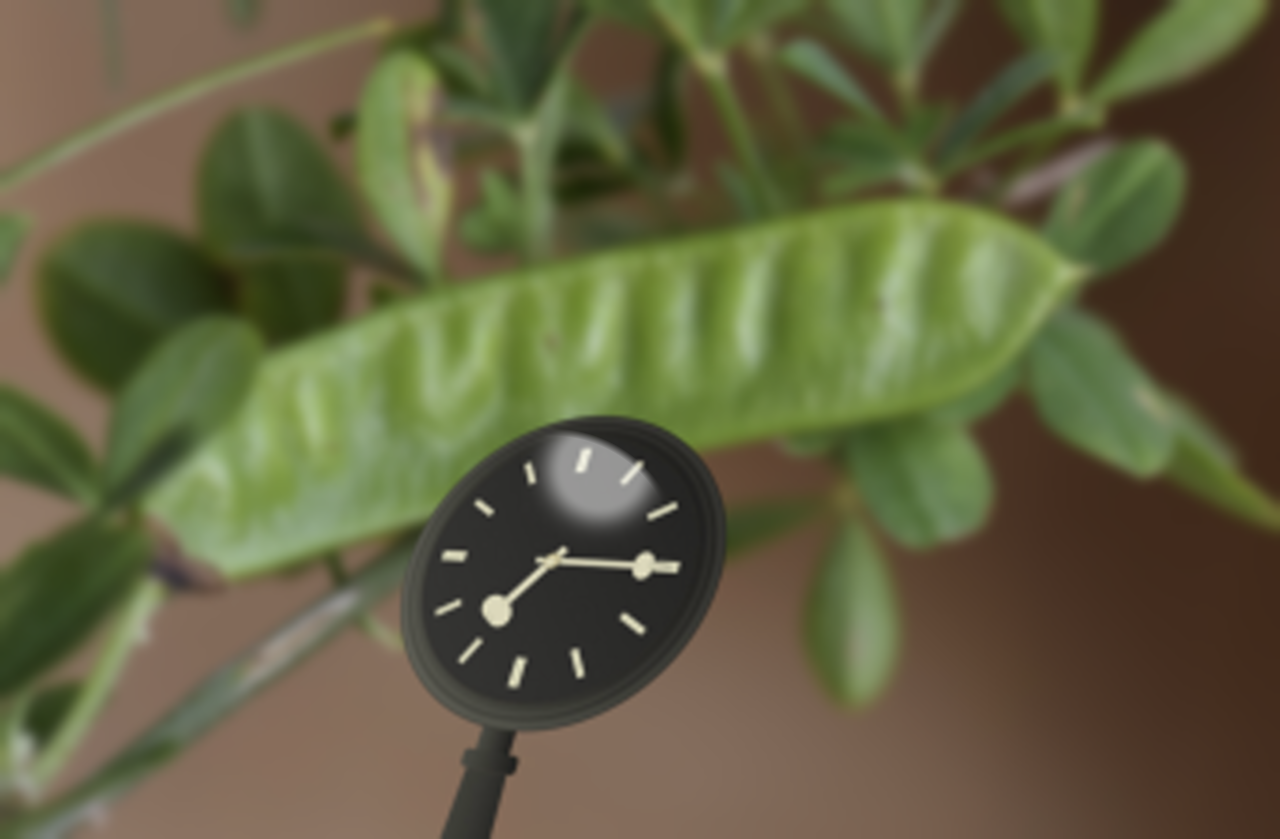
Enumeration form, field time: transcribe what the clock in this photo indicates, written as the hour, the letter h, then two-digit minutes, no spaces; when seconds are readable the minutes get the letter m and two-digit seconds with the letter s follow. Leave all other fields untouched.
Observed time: 7h15
